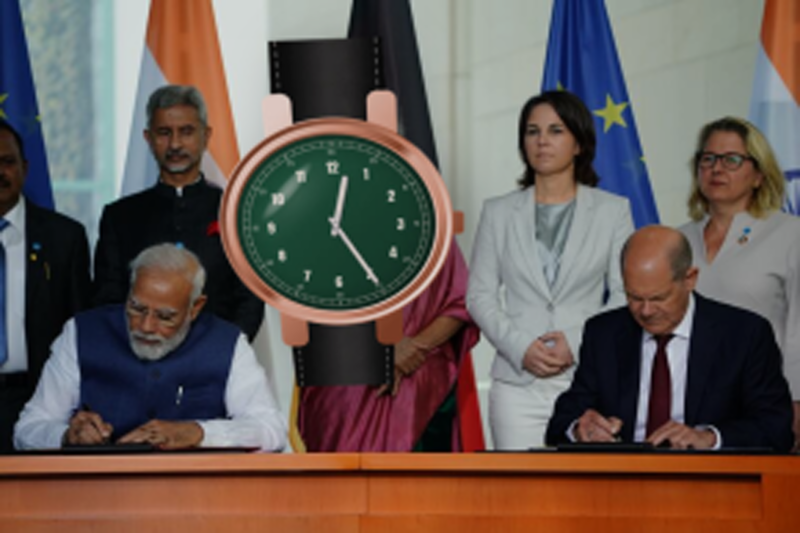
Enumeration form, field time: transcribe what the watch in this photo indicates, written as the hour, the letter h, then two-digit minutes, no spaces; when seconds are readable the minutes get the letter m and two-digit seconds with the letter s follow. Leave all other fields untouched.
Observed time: 12h25
